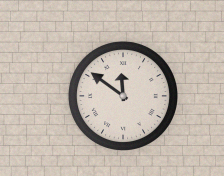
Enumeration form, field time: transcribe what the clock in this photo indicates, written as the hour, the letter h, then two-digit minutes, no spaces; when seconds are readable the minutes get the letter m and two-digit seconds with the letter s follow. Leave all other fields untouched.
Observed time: 11h51
